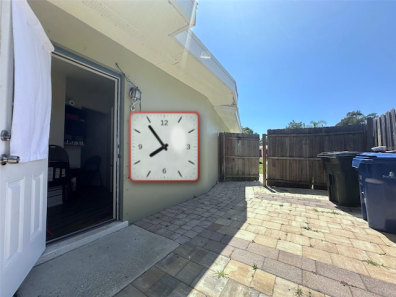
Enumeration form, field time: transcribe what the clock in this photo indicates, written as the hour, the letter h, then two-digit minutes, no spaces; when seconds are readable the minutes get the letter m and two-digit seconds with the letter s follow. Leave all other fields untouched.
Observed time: 7h54
